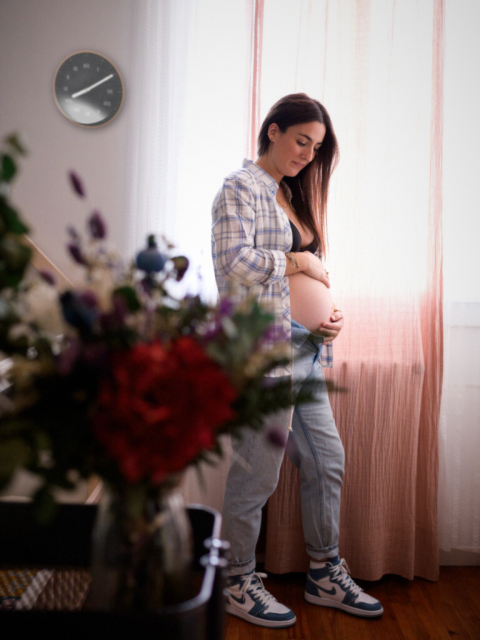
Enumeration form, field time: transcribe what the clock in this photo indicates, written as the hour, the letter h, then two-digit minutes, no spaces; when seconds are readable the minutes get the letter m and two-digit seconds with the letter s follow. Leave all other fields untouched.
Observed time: 8h10
